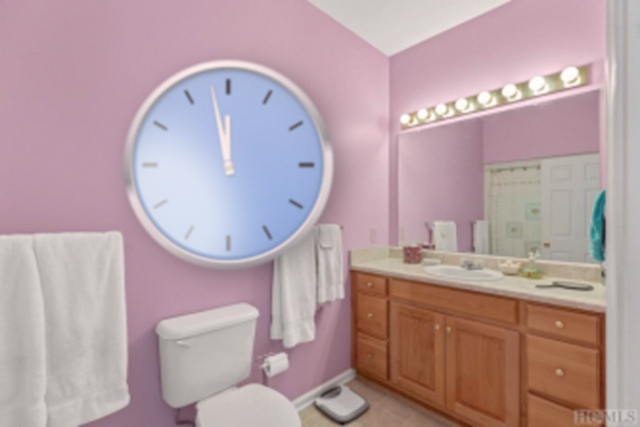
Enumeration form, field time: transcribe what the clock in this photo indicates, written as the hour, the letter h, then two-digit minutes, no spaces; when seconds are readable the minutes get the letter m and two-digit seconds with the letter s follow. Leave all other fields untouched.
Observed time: 11h58
